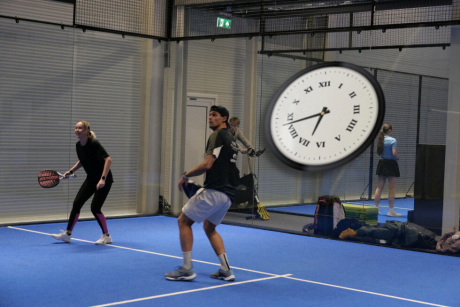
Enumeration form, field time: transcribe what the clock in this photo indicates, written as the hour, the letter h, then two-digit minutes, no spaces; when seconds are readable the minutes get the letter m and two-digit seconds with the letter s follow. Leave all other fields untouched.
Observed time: 6h43
